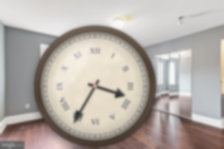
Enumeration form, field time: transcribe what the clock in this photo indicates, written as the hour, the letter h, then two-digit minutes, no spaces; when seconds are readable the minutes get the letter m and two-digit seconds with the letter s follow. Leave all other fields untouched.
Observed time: 3h35
